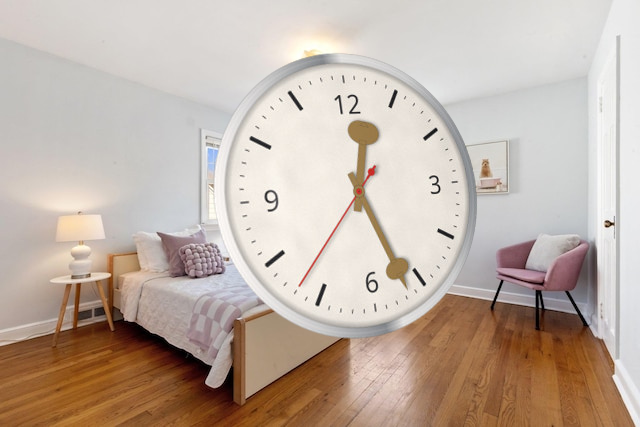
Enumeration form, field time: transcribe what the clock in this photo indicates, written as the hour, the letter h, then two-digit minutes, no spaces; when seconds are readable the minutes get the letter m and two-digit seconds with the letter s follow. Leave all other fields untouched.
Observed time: 12h26m37s
